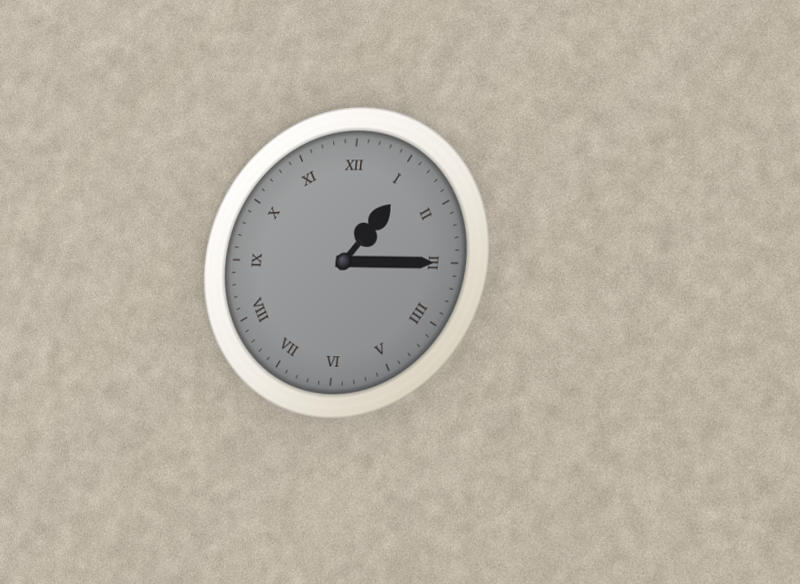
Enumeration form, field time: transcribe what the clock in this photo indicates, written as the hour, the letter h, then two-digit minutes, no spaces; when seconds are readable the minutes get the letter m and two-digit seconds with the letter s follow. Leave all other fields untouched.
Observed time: 1h15
